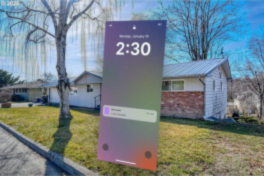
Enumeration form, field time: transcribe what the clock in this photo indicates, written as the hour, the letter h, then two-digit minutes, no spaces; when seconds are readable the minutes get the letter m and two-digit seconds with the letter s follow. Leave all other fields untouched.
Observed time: 2h30
